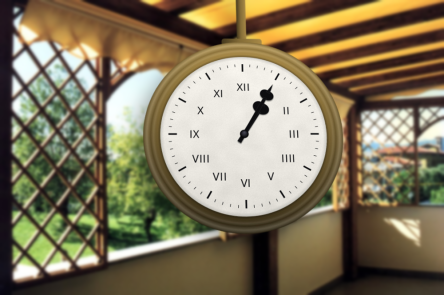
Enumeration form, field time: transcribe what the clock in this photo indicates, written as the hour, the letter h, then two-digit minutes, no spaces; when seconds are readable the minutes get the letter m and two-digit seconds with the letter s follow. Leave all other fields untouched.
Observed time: 1h05
